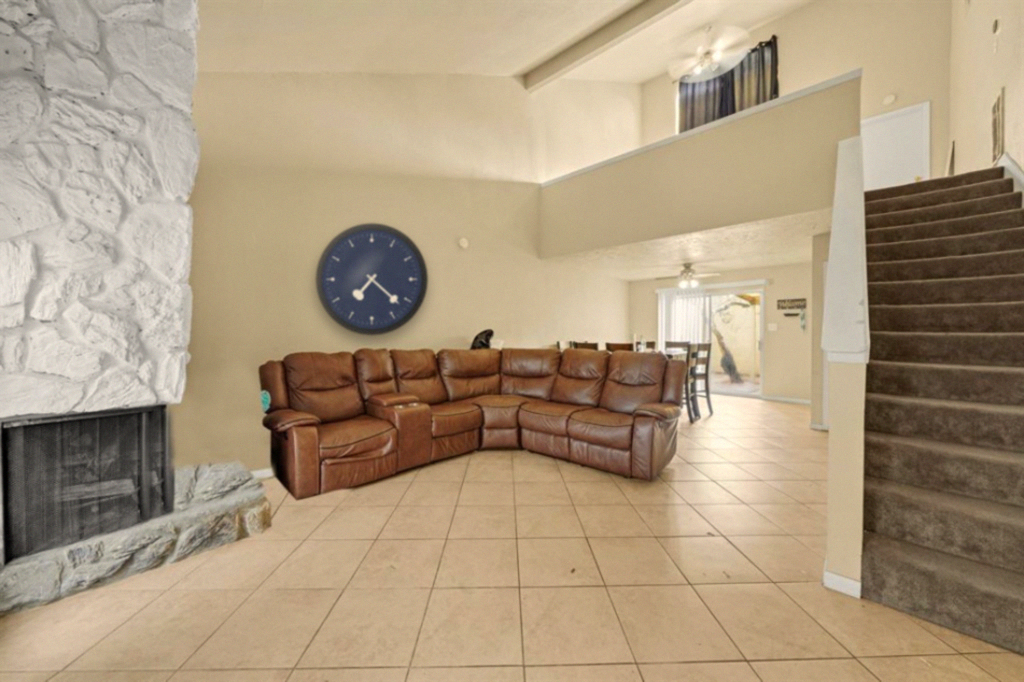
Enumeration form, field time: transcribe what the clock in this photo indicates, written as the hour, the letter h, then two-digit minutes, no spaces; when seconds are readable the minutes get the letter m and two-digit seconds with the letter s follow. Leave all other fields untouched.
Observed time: 7h22
